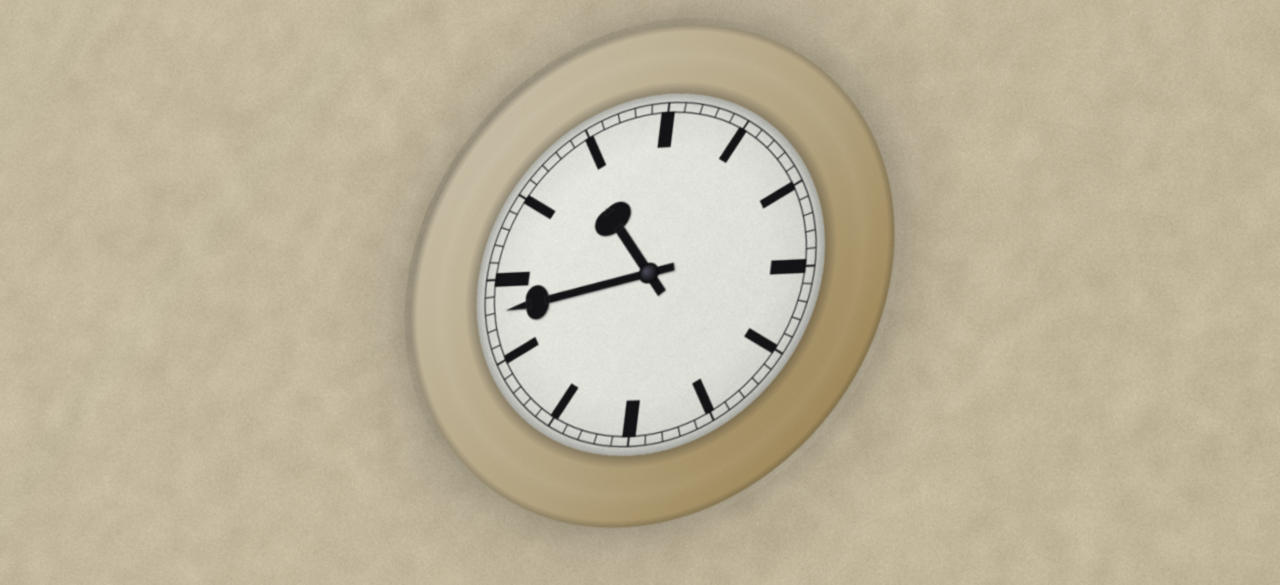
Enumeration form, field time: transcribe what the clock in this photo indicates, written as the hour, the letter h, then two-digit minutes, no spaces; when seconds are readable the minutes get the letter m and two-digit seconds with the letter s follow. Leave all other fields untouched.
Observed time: 10h43
